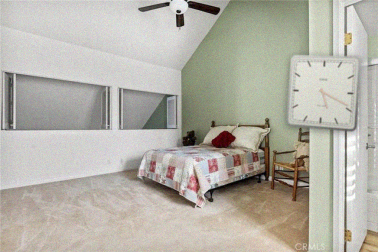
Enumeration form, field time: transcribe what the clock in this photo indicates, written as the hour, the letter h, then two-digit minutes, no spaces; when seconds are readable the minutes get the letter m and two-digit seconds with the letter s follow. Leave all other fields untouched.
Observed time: 5h19
